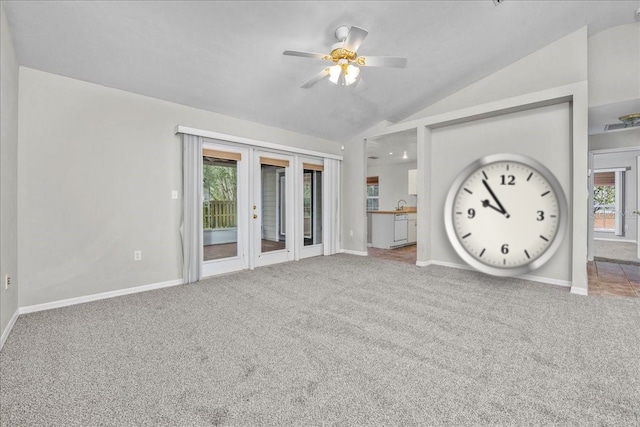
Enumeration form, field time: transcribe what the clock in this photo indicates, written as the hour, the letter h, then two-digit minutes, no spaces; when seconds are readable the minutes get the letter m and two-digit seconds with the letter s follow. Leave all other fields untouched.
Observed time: 9h54
